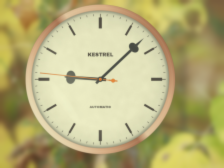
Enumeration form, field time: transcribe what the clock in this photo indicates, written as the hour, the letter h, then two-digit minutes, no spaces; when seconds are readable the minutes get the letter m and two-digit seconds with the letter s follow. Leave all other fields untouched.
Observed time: 9h07m46s
